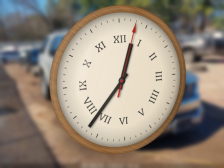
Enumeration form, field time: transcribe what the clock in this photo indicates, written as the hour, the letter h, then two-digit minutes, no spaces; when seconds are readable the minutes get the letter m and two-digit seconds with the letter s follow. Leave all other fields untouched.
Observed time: 12h37m03s
